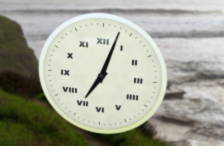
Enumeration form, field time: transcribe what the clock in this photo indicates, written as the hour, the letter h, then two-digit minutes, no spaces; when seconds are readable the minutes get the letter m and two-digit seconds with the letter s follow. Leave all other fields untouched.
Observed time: 7h03
